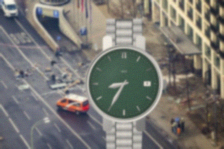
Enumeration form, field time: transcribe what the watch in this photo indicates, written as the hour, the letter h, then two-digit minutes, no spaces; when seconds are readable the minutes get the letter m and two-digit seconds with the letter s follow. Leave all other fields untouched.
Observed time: 8h35
